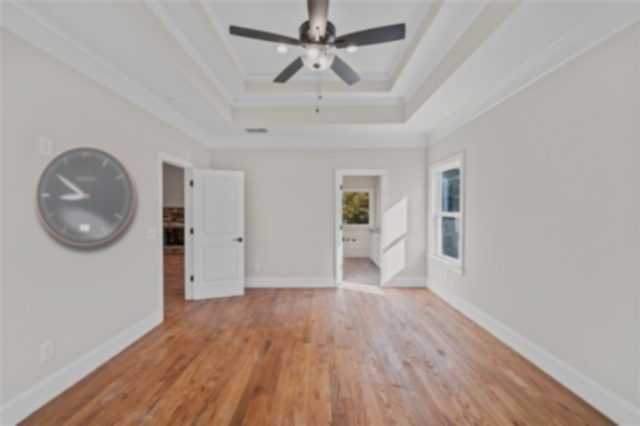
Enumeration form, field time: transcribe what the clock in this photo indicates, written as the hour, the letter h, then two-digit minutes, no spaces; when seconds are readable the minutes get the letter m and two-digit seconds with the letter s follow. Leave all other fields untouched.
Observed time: 8h51
